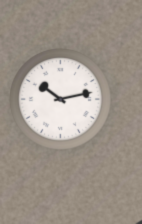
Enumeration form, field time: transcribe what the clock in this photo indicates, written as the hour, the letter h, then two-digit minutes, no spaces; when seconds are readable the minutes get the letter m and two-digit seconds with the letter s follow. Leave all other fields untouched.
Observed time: 10h13
